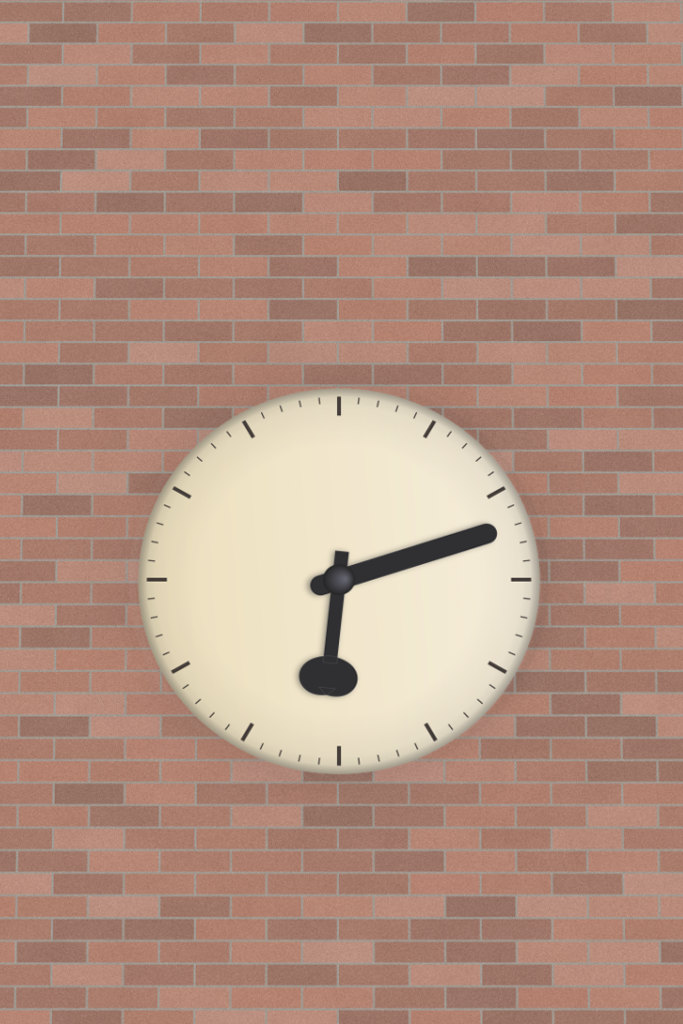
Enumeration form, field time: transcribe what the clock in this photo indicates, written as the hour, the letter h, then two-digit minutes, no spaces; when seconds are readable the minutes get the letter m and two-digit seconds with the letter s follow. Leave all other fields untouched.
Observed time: 6h12
